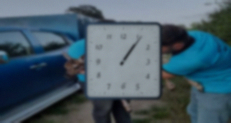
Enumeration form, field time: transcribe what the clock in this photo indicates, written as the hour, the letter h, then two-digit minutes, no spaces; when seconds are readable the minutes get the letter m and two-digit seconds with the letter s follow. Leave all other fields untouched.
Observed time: 1h06
